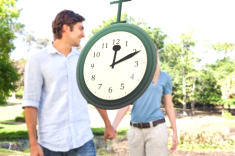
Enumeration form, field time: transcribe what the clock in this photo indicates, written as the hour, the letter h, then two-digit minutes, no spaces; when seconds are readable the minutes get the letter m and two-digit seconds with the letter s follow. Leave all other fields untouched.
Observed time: 12h11
